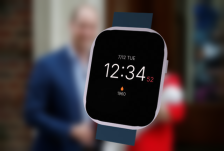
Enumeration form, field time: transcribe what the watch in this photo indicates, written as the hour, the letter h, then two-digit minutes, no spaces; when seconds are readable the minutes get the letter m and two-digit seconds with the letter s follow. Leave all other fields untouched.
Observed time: 12h34
